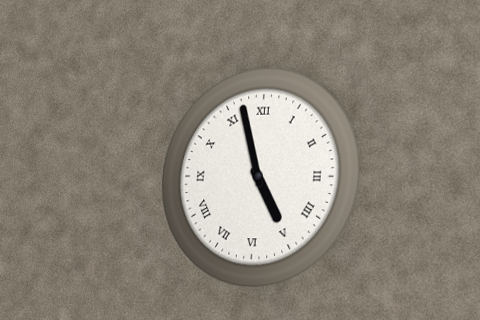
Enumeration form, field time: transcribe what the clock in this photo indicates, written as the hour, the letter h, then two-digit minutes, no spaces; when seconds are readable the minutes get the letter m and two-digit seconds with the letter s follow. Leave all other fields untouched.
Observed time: 4h57
